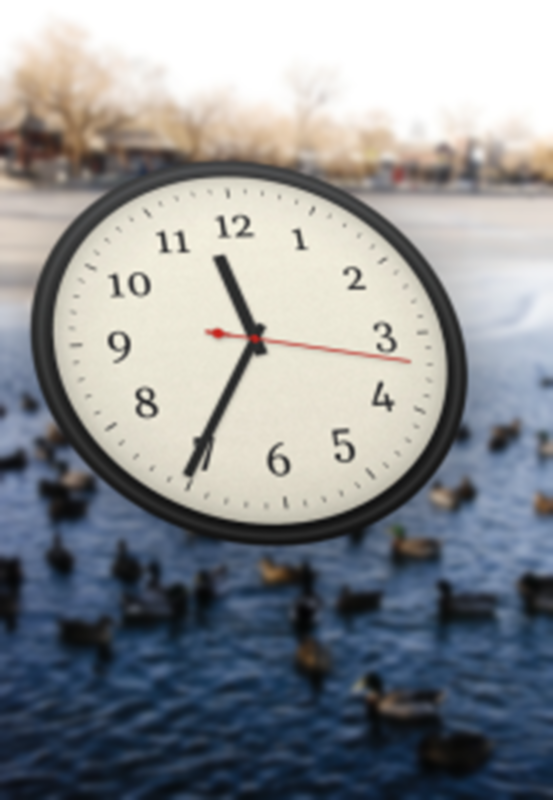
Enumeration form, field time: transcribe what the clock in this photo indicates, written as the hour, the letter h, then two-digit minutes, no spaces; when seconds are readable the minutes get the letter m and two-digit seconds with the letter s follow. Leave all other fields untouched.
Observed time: 11h35m17s
